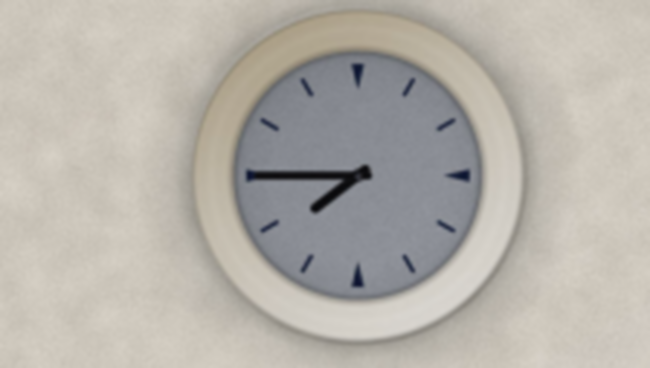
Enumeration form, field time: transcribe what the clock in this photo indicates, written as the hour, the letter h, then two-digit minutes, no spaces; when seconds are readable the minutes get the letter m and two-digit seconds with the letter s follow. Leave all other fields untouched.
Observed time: 7h45
